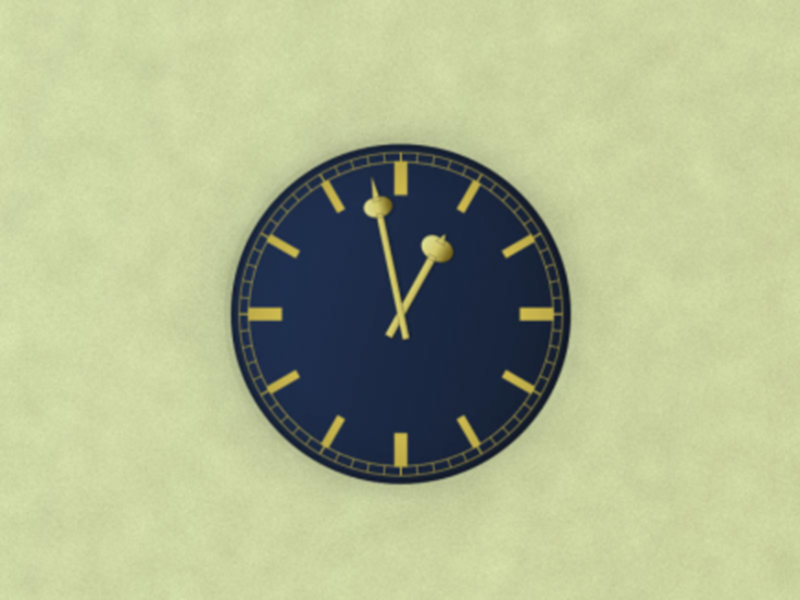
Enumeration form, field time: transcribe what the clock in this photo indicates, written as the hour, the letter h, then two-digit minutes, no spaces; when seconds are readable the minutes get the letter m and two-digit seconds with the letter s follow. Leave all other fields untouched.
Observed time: 12h58
